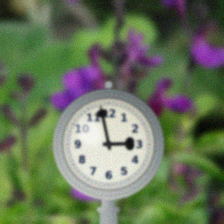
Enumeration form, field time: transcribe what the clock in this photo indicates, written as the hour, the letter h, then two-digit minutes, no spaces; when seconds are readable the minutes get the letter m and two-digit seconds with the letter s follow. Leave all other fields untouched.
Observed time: 2h58
